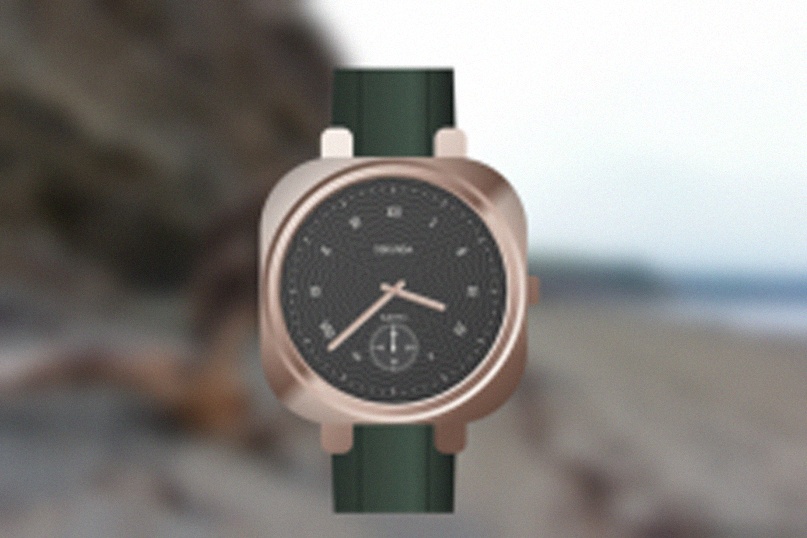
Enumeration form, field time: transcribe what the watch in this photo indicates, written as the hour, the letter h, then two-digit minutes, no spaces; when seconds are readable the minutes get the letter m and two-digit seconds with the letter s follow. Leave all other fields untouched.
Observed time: 3h38
